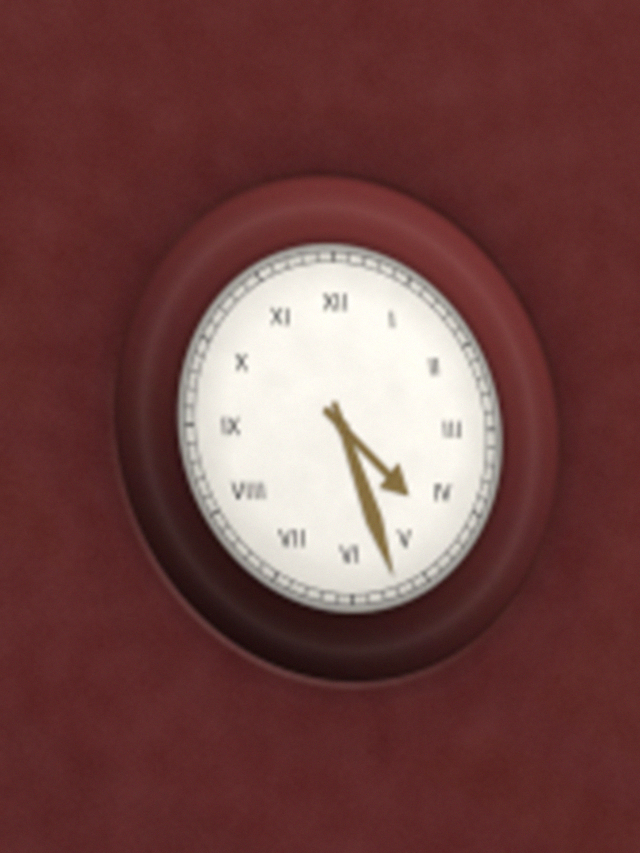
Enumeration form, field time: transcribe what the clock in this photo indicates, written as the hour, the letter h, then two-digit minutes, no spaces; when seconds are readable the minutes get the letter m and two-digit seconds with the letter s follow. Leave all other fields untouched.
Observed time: 4h27
